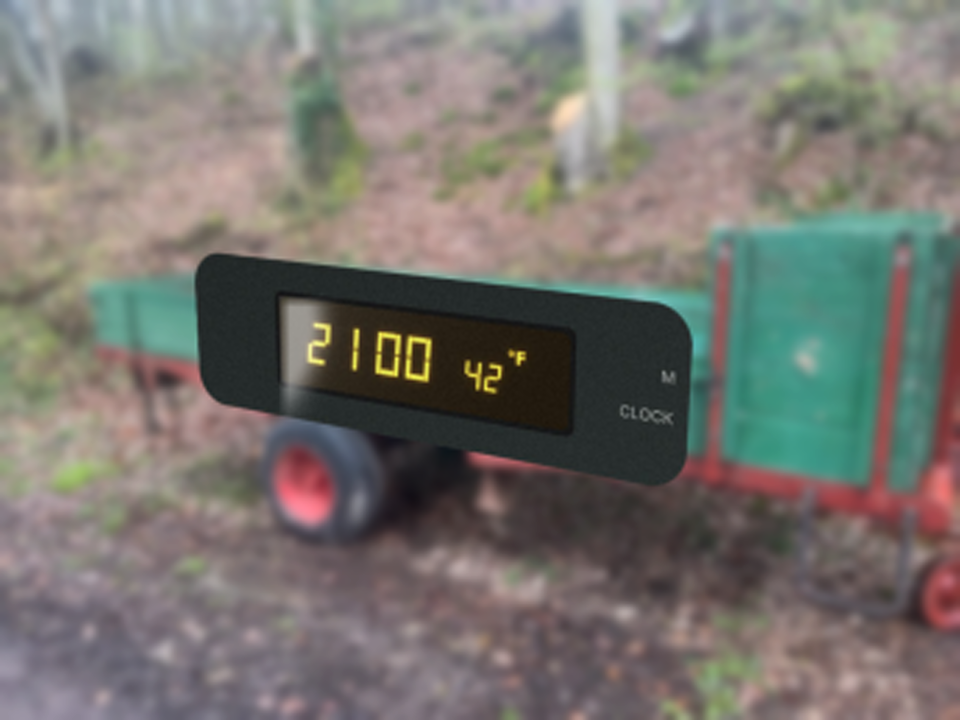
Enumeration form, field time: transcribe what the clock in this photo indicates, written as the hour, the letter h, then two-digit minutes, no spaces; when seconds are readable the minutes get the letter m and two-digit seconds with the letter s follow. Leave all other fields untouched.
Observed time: 21h00
